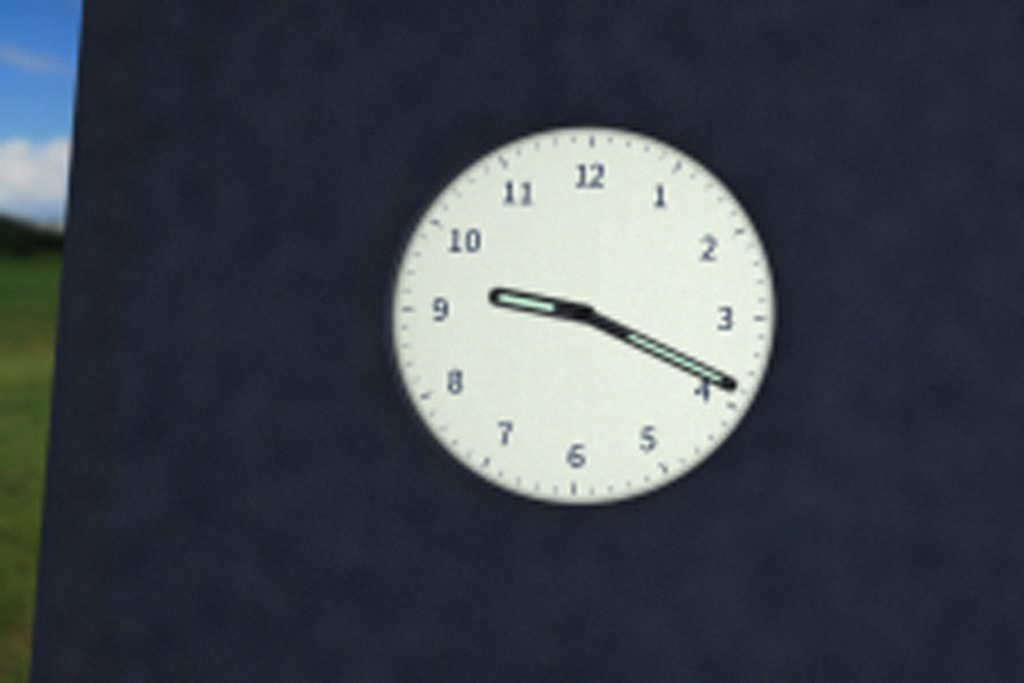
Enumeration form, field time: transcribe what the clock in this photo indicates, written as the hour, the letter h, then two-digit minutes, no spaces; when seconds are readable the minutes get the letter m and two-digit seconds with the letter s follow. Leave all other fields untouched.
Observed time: 9h19
